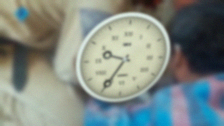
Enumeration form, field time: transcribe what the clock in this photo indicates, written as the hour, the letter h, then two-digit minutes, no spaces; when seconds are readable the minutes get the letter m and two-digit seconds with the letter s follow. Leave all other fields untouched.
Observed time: 9h35
